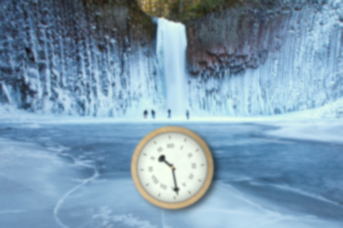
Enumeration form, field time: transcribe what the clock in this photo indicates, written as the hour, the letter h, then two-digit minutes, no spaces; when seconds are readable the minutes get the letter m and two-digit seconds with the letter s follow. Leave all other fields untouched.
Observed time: 10h29
